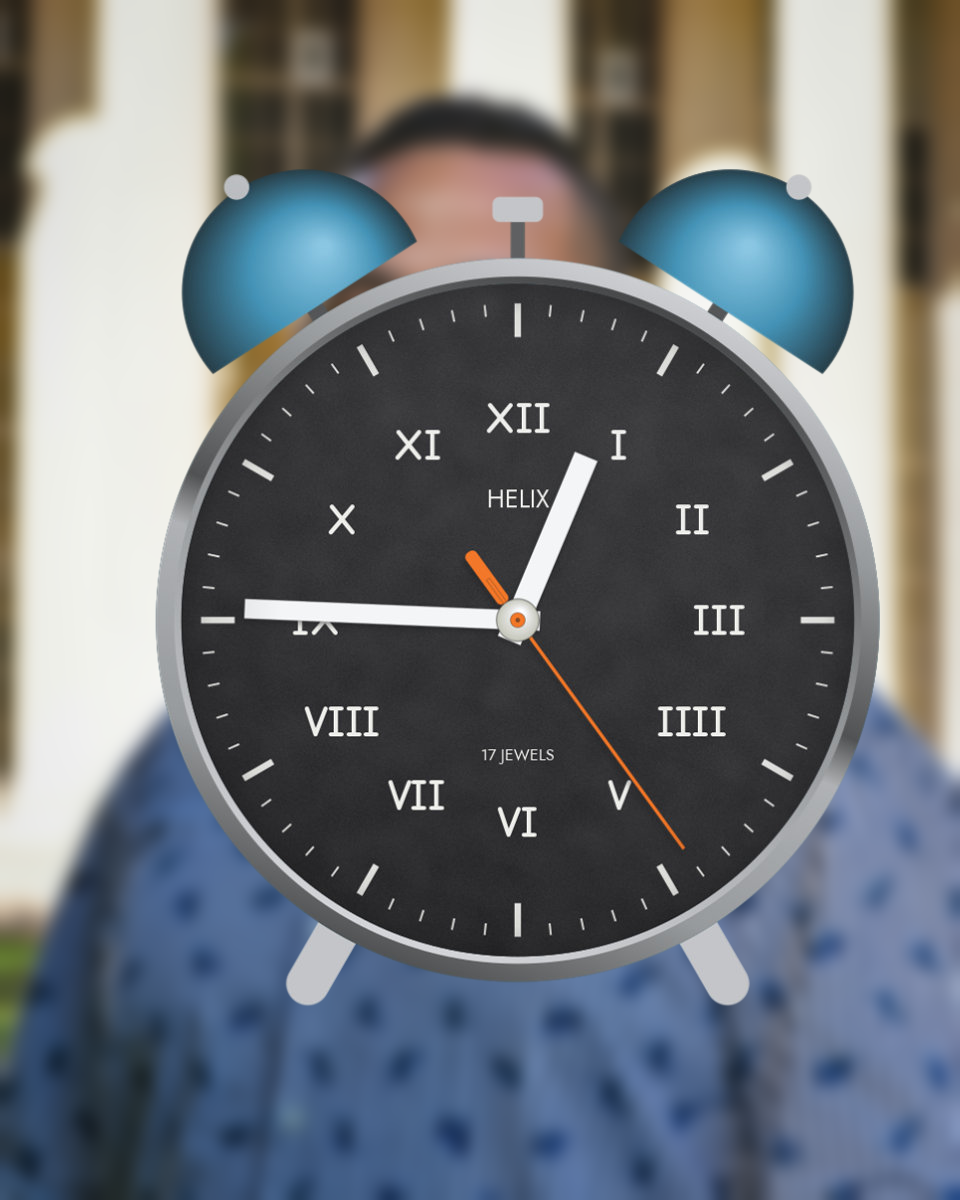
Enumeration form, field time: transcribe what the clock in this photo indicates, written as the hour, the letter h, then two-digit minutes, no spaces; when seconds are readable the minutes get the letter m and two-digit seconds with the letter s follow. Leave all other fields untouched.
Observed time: 12h45m24s
